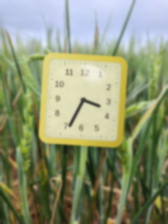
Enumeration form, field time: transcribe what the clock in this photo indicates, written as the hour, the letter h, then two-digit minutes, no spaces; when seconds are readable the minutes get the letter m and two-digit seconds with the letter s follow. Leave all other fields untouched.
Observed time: 3h34
